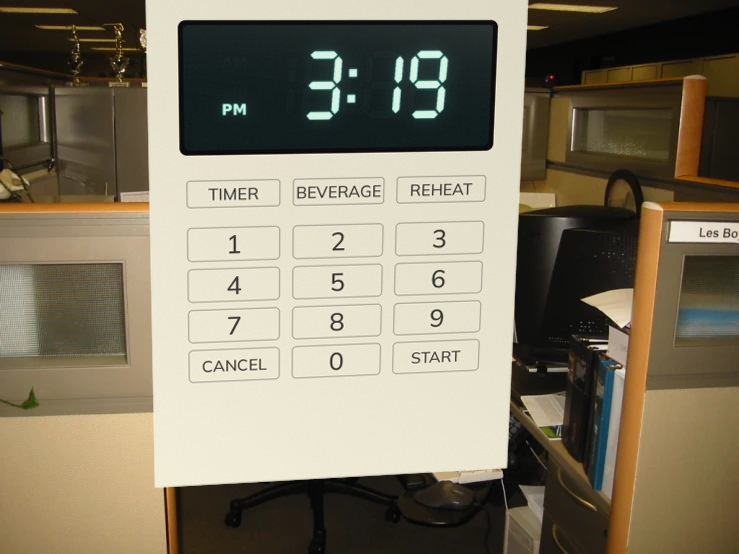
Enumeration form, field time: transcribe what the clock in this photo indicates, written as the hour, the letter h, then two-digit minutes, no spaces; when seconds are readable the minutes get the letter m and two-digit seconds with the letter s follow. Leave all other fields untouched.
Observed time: 3h19
